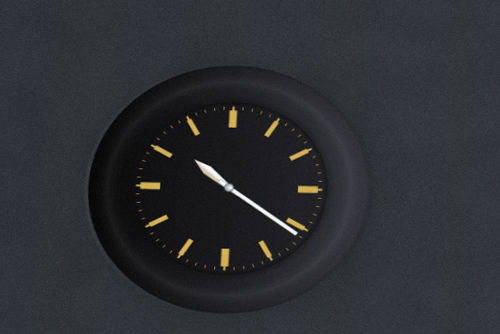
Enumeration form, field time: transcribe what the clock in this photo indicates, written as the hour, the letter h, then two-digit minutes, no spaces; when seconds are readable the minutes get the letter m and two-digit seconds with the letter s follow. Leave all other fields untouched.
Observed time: 10h21
